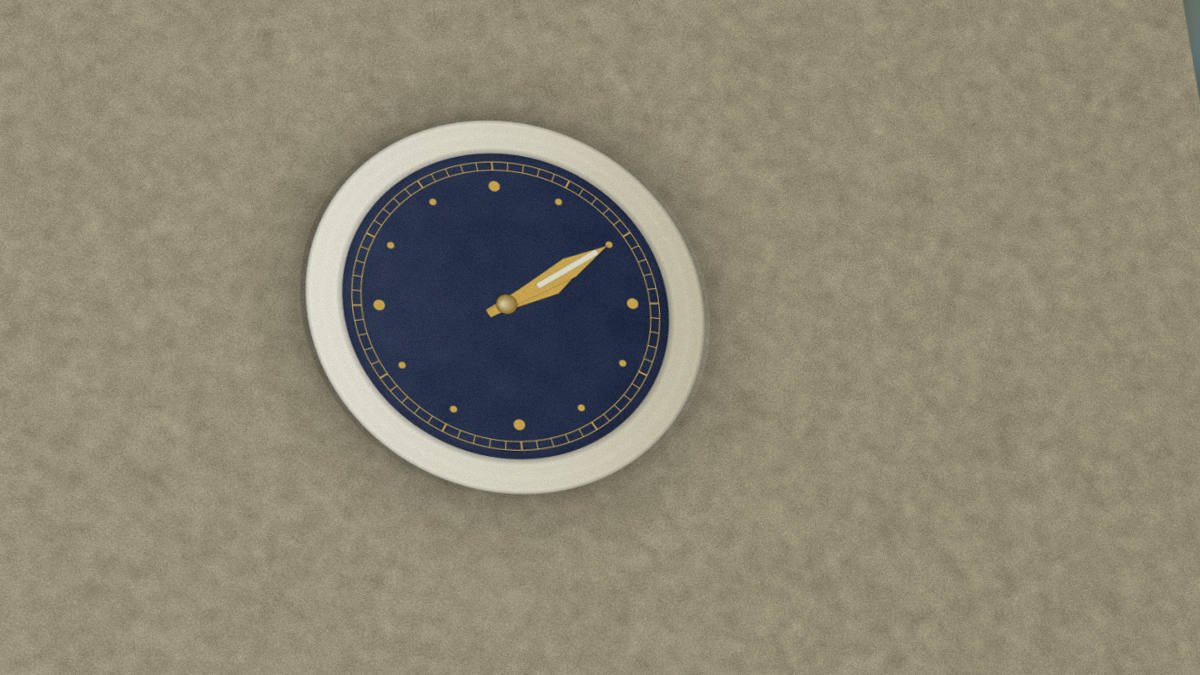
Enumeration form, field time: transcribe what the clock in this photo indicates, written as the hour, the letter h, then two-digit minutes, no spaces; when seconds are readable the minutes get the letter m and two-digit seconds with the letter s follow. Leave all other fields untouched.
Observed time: 2h10
